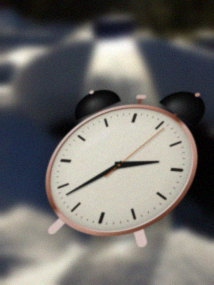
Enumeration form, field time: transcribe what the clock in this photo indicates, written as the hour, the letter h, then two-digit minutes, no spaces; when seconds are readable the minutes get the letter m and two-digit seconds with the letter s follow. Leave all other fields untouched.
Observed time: 2h38m06s
